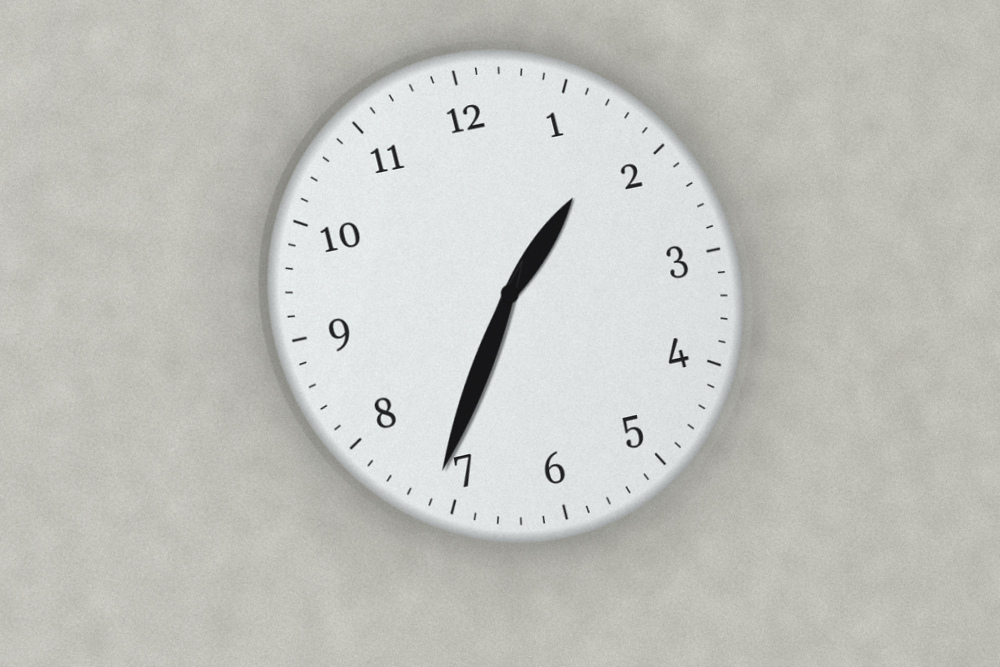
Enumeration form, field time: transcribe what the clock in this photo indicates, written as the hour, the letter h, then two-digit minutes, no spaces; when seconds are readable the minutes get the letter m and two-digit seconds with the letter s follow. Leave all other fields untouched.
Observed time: 1h36
